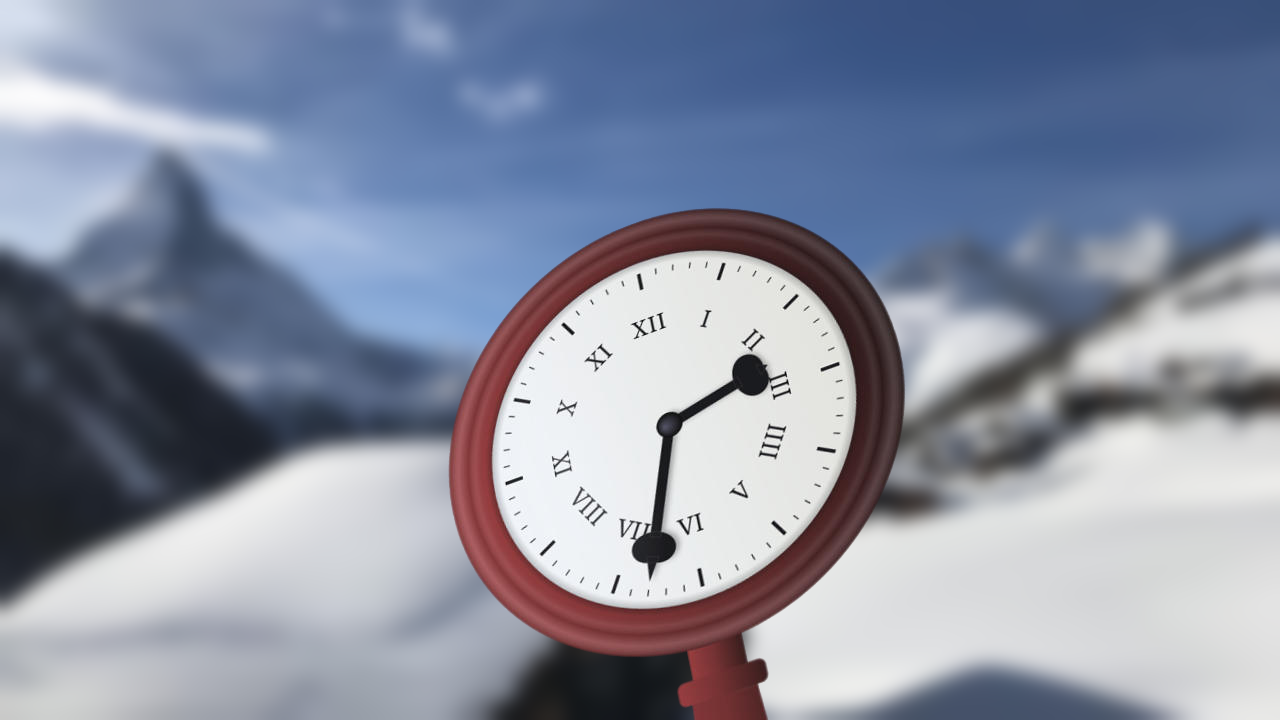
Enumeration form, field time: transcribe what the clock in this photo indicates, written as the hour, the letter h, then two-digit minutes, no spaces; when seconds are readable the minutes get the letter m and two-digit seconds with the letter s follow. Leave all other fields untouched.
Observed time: 2h33
